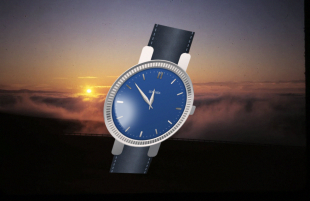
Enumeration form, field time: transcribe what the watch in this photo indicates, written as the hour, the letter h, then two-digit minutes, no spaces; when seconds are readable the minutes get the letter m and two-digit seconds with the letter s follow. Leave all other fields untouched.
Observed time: 11h52
